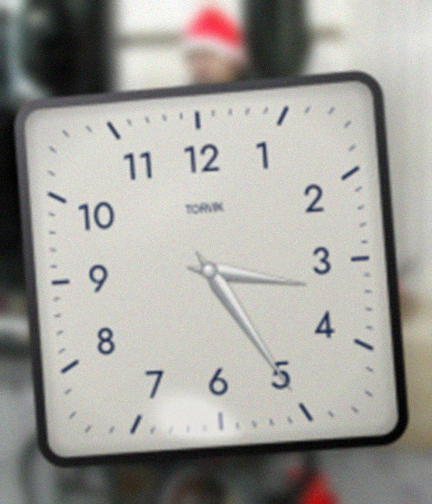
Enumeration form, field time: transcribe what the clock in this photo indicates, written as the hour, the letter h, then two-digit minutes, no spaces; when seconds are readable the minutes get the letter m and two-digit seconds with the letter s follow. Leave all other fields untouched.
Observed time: 3h25
